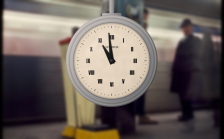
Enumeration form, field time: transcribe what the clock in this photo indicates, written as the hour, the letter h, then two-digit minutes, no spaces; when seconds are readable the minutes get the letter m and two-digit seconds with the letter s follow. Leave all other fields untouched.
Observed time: 10h59
